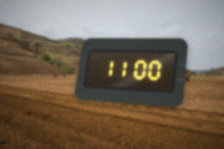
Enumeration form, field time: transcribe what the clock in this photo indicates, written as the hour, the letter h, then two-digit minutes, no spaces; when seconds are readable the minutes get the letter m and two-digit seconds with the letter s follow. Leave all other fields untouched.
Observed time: 11h00
